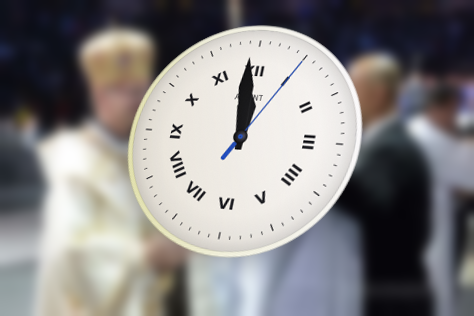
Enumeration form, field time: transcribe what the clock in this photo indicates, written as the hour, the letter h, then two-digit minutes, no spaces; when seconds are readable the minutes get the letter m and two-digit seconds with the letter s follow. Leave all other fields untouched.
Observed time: 11h59m05s
